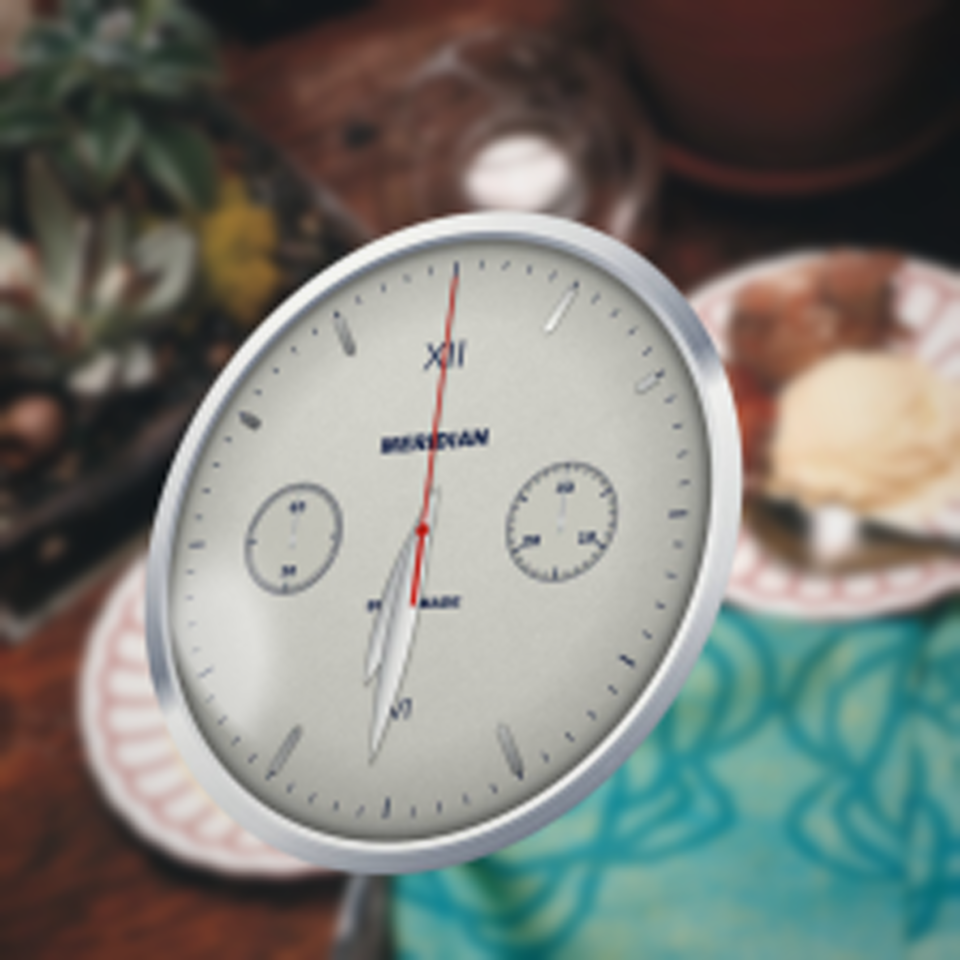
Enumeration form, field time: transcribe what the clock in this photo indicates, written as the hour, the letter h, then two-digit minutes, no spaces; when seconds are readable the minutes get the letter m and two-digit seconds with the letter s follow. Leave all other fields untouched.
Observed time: 6h31
